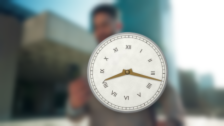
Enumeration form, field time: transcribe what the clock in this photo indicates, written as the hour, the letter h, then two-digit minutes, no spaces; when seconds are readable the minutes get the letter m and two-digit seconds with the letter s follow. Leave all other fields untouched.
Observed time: 8h17
